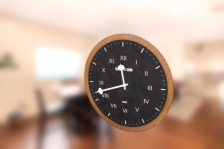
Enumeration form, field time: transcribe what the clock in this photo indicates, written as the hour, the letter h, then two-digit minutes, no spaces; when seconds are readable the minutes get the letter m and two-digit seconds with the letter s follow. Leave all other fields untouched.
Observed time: 11h42
